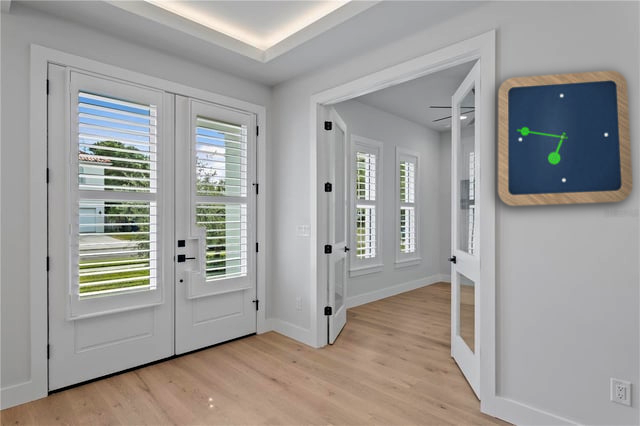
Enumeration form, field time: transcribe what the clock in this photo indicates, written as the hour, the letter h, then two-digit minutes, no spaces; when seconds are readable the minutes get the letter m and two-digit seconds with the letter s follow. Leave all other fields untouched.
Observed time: 6h47
